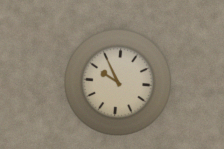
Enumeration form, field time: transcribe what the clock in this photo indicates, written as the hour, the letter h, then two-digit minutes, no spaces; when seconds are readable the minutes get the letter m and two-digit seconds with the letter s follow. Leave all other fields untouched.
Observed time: 9h55
